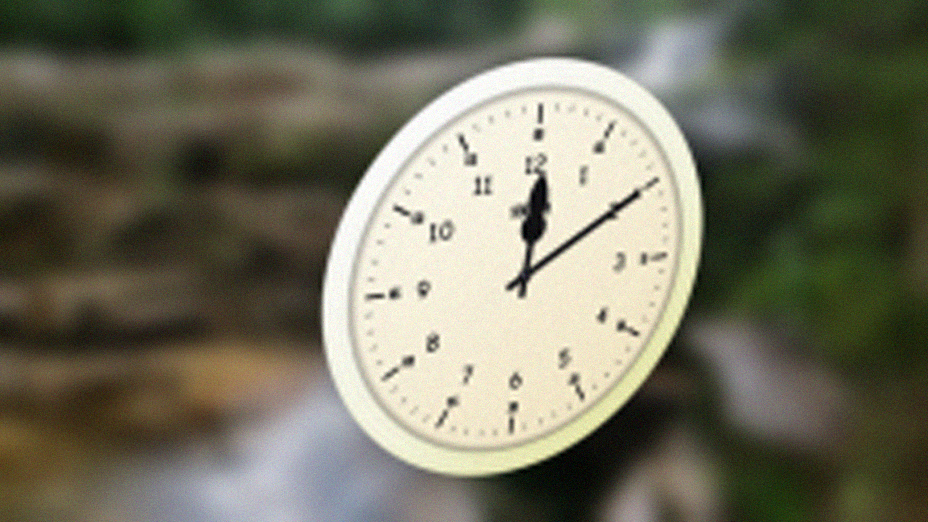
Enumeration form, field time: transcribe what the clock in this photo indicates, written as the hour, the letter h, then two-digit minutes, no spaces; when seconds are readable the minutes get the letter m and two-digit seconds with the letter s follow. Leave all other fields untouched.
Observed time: 12h10
